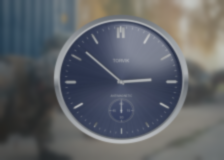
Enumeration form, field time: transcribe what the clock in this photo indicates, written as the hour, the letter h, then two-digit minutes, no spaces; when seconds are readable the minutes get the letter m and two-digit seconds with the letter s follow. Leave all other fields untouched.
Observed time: 2h52
